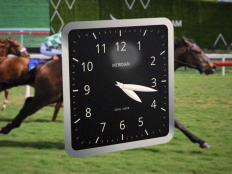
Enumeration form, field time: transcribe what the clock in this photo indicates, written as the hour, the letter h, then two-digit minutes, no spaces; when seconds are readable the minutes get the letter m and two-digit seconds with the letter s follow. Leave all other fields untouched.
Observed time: 4h17
